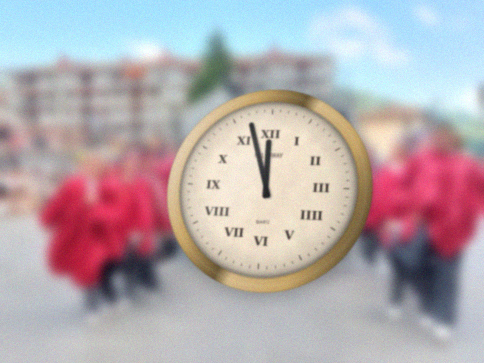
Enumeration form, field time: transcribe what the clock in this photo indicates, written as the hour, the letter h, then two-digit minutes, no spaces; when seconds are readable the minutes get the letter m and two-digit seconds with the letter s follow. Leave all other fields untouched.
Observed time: 11h57
